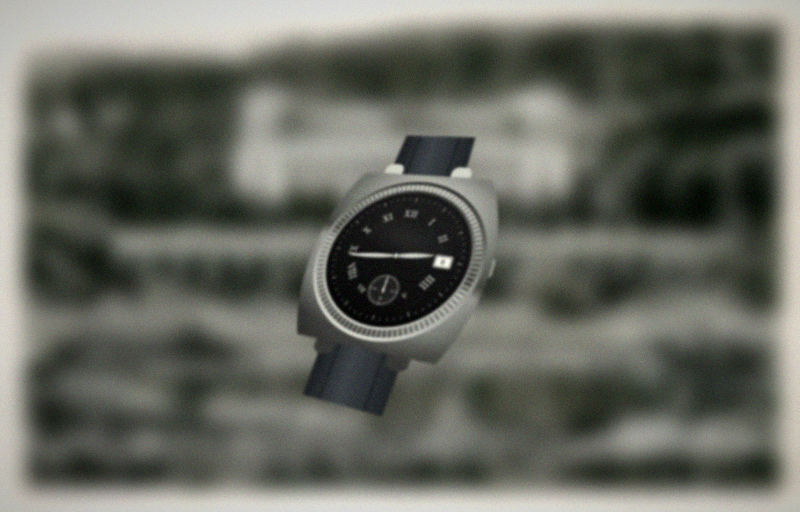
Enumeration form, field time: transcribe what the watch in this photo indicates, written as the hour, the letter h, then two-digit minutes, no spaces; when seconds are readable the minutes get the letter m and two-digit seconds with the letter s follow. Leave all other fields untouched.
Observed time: 2h44
